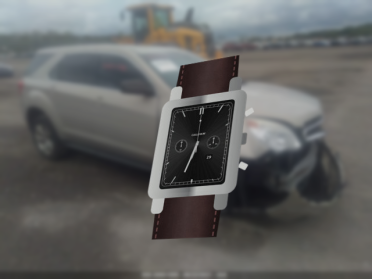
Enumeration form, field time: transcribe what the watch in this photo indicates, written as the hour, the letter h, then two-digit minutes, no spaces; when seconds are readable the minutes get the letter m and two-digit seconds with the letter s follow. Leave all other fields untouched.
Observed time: 6h33
